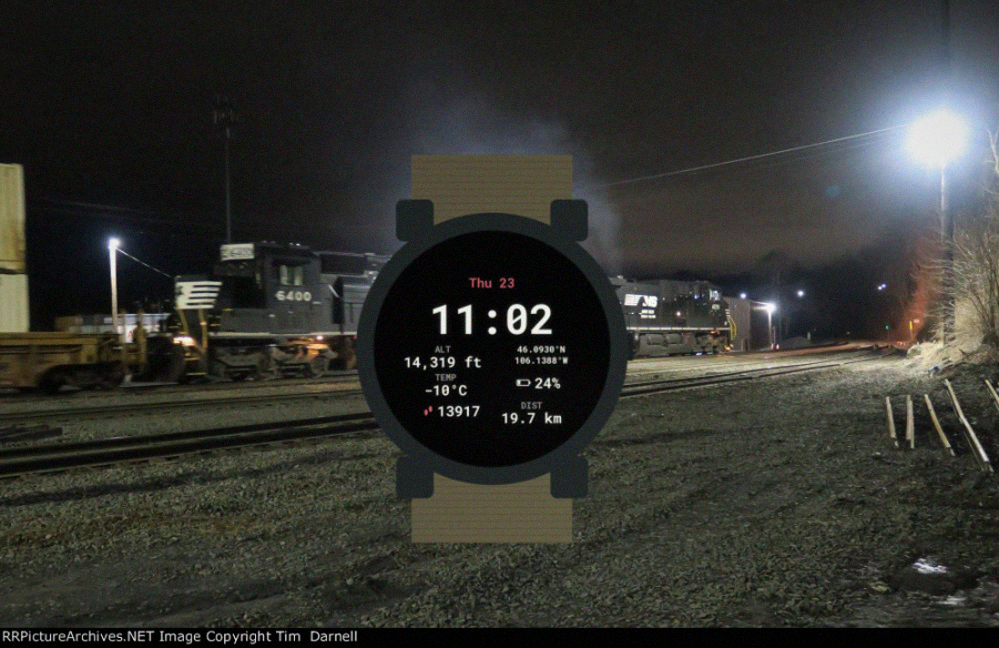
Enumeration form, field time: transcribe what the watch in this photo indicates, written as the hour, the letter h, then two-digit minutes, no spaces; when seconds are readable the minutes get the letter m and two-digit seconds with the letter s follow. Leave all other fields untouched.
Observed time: 11h02
